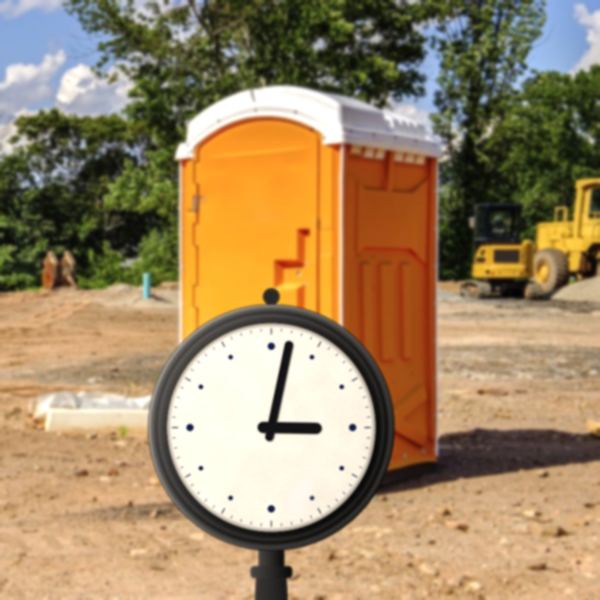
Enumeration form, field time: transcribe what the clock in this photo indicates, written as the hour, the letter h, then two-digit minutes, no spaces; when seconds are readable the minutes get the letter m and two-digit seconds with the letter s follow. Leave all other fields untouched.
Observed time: 3h02
